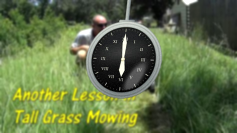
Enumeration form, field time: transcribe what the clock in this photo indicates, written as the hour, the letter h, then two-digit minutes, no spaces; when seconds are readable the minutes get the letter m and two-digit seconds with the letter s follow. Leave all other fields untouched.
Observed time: 6h00
